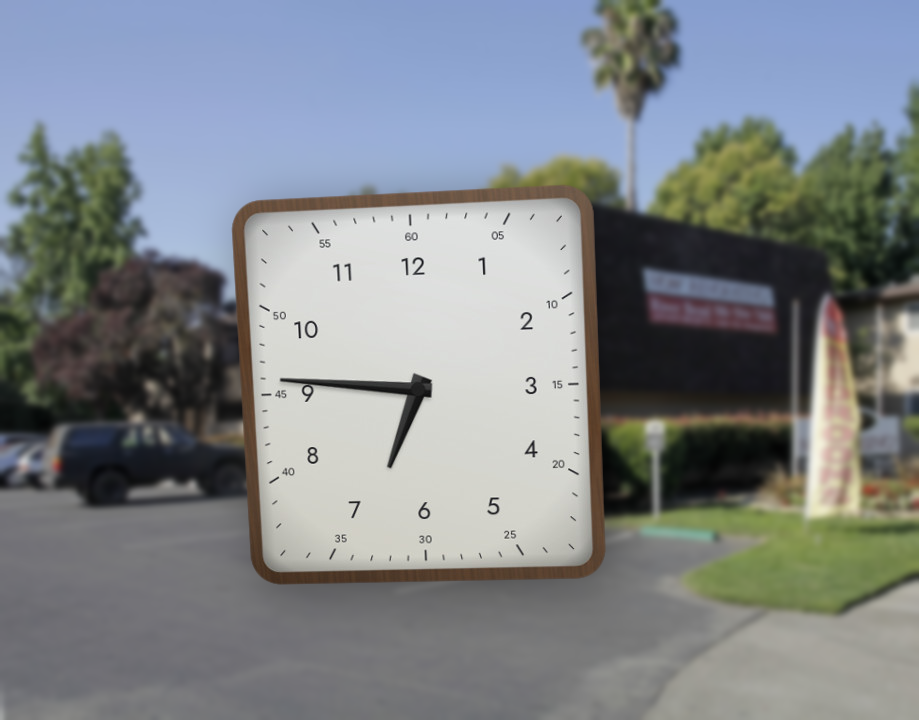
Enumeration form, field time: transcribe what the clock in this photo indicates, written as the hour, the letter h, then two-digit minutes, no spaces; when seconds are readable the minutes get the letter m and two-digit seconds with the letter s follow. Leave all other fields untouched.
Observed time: 6h46
